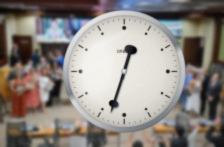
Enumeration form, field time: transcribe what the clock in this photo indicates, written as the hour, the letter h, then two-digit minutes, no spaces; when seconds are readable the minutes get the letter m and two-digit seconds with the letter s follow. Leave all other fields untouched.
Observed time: 12h33
